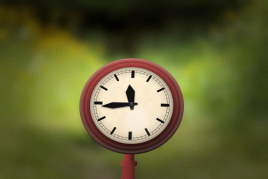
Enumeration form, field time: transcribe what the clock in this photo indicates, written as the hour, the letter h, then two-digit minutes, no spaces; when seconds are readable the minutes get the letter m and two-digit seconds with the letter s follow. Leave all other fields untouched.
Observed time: 11h44
